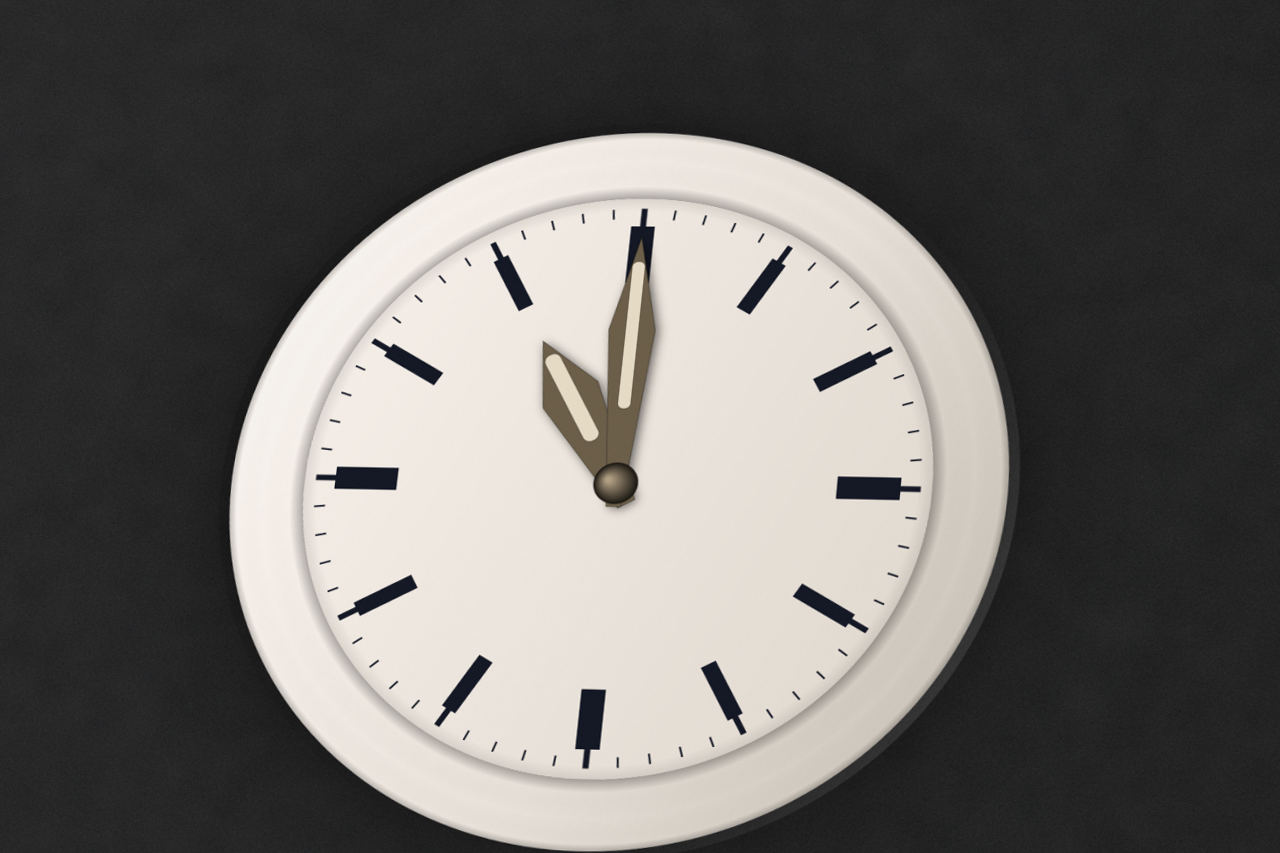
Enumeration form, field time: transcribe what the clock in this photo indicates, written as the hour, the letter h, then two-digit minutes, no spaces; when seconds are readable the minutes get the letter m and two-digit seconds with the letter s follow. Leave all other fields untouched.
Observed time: 11h00
